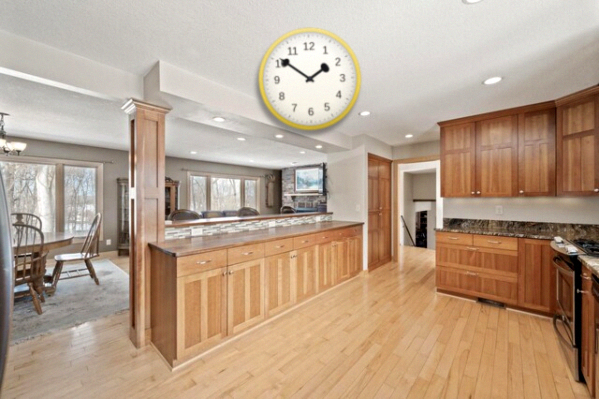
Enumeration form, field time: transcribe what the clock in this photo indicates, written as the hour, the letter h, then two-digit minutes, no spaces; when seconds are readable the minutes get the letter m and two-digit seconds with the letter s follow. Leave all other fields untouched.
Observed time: 1h51
